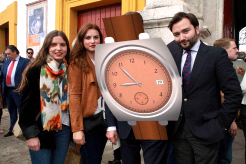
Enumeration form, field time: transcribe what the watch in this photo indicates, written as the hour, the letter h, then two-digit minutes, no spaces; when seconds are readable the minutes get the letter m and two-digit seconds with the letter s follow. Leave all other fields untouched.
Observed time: 8h54
